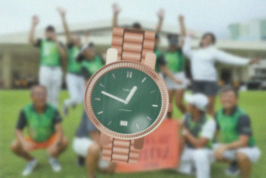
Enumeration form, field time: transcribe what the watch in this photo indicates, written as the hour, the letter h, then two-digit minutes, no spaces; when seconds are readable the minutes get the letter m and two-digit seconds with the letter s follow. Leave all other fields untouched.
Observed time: 12h48
